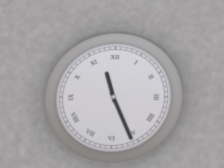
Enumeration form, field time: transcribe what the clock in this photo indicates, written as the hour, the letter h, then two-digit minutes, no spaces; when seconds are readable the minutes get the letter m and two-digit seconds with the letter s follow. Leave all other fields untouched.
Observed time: 11h26
